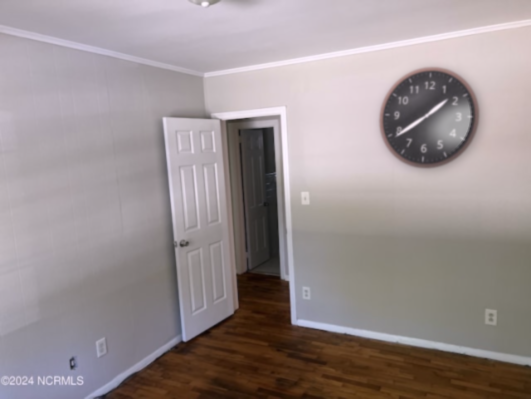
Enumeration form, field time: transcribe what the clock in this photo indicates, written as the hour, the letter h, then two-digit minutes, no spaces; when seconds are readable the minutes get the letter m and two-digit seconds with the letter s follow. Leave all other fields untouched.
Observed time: 1h39
